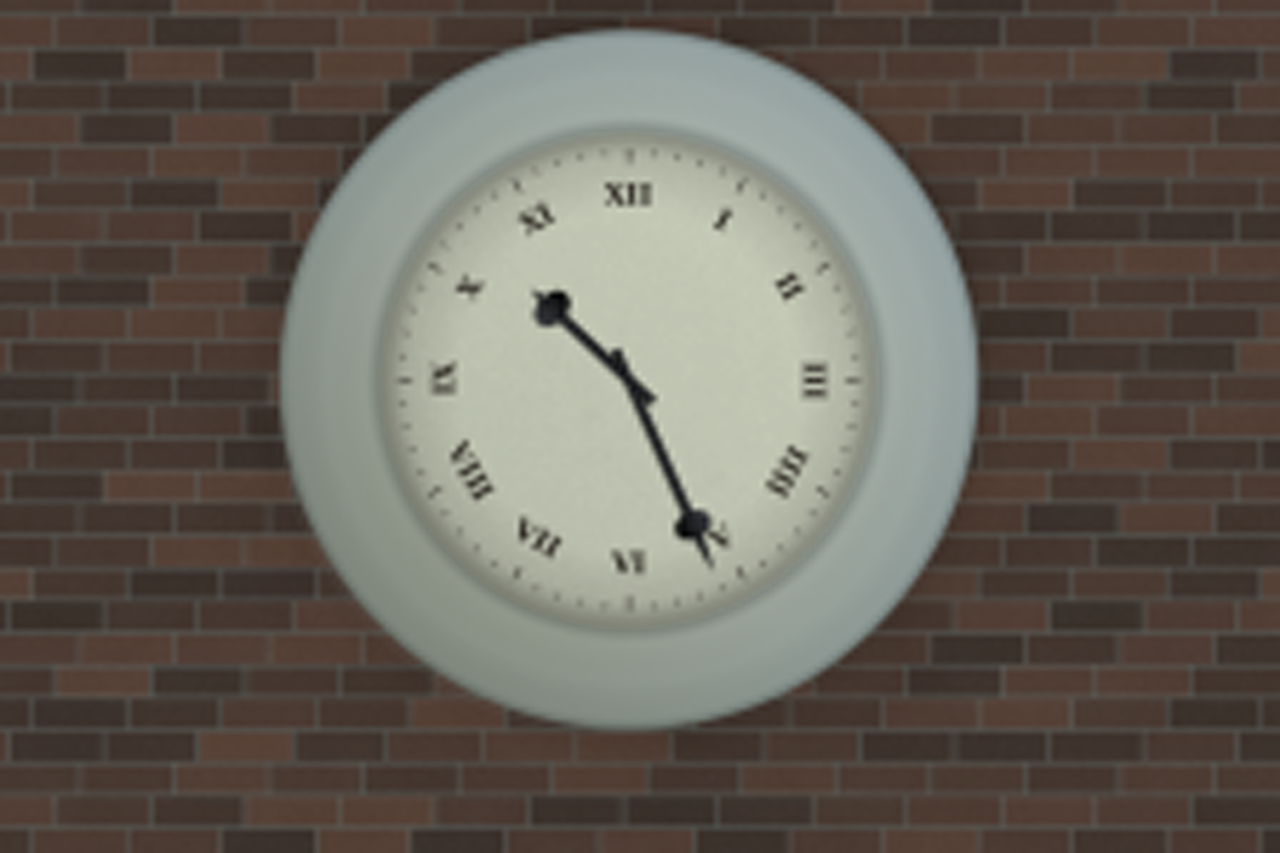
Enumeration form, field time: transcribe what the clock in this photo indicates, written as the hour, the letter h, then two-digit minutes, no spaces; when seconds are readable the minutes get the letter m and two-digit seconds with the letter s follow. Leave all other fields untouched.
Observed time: 10h26
